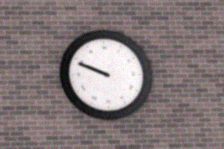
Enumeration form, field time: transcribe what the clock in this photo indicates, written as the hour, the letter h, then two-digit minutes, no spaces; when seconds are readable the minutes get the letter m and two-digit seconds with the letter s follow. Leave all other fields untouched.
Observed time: 9h49
